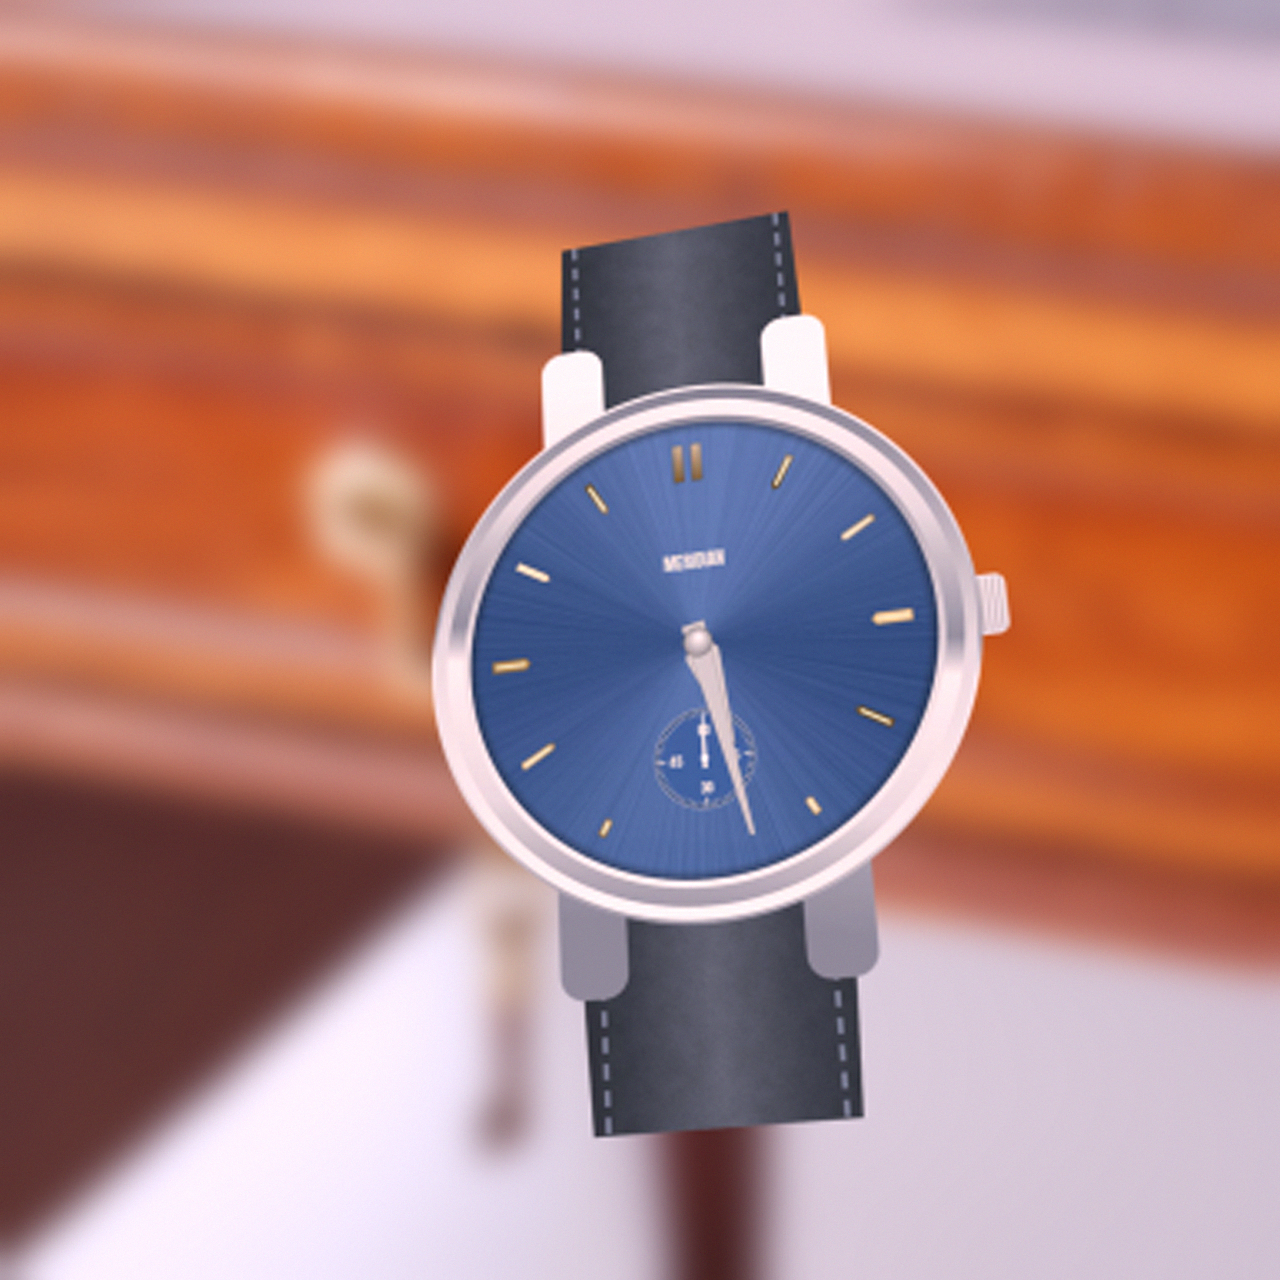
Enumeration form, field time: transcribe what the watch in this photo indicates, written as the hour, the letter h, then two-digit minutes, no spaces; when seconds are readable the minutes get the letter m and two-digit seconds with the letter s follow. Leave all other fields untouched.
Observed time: 5h28
